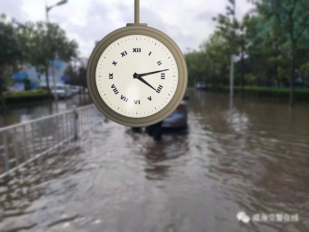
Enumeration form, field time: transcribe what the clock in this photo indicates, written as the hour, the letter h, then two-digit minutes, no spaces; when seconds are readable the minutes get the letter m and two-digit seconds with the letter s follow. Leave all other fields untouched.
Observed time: 4h13
